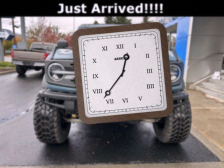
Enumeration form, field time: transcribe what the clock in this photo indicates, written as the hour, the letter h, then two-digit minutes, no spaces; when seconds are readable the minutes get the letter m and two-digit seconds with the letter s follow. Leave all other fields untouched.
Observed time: 12h37
